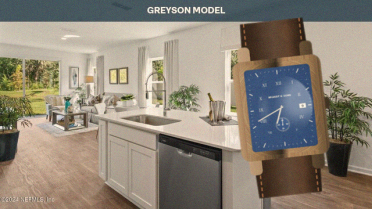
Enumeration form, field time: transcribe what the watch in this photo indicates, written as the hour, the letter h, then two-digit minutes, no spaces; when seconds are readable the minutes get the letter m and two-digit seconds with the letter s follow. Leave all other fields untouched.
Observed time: 6h41
